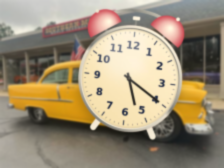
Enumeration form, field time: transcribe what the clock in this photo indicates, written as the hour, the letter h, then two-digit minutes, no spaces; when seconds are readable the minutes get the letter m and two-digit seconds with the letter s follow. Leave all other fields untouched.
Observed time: 5h20
